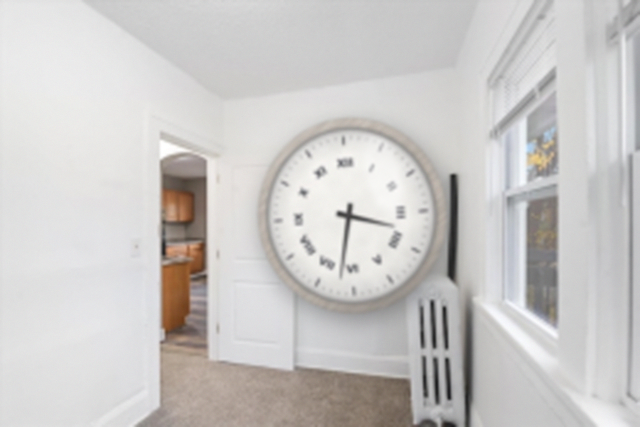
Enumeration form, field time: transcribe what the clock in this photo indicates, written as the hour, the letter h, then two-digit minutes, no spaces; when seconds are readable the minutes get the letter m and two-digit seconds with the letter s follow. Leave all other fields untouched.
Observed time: 3h32
